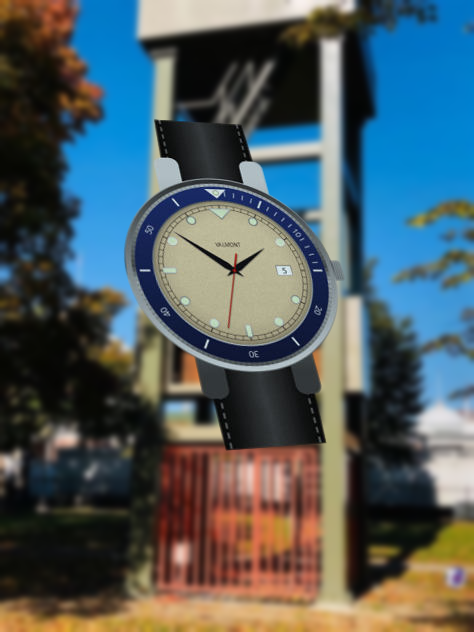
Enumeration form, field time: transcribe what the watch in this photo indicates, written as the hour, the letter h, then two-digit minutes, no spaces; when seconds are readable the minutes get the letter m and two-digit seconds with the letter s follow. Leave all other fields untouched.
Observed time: 1h51m33s
